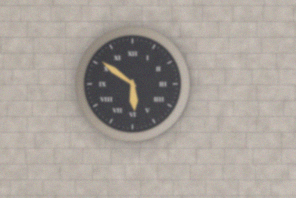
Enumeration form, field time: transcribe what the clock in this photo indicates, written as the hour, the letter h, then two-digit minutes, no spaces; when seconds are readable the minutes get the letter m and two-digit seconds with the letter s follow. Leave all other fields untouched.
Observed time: 5h51
